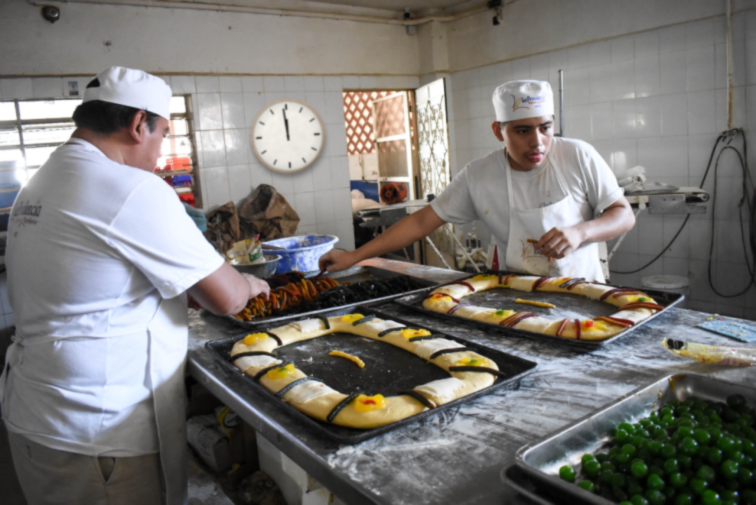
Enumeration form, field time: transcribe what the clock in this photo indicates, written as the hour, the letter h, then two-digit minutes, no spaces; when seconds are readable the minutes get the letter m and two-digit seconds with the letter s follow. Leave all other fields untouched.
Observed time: 11h59
